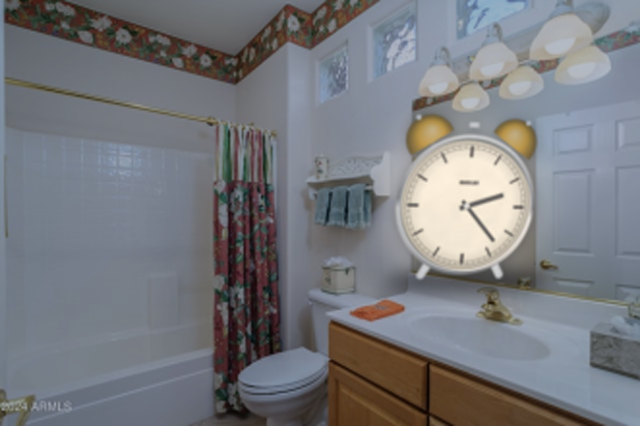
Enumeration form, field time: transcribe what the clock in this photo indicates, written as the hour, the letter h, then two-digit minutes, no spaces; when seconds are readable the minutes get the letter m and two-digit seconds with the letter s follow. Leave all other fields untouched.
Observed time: 2h23
